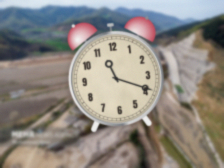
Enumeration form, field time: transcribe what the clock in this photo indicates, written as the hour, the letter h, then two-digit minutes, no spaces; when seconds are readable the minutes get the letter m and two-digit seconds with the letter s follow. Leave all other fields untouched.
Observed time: 11h19
